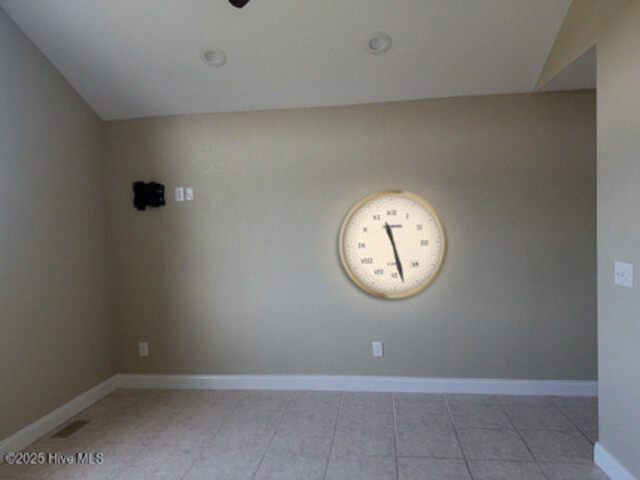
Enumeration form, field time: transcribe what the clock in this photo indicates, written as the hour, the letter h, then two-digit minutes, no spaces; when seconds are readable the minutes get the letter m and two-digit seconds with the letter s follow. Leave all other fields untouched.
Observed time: 11h28
